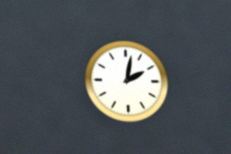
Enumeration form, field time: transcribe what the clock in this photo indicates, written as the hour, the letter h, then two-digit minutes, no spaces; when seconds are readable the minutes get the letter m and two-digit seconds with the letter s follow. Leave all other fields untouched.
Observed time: 2h02
